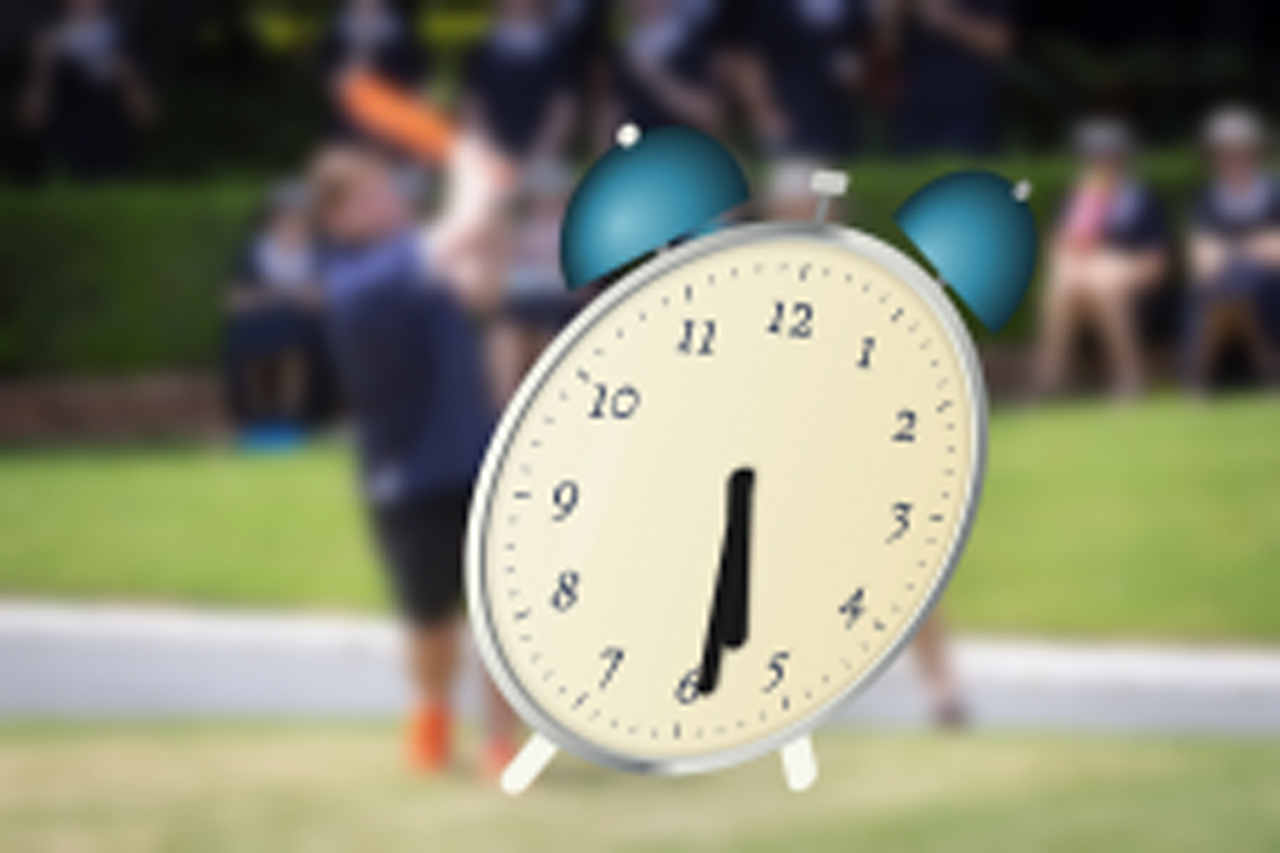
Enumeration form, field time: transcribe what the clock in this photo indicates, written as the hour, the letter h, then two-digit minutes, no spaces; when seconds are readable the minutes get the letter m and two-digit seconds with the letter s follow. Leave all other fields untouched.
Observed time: 5h29
